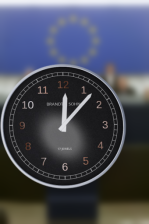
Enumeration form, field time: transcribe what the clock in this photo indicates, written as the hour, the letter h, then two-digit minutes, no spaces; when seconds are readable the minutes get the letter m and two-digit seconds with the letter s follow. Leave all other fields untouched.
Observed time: 12h07
